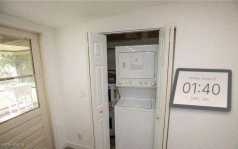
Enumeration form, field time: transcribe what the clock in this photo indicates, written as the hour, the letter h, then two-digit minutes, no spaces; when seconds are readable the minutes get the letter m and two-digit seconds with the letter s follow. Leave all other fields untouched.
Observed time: 1h40
